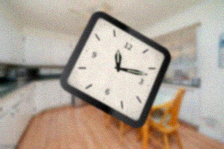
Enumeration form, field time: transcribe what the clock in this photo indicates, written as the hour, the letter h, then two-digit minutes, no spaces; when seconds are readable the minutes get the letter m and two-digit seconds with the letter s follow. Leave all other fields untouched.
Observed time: 11h12
